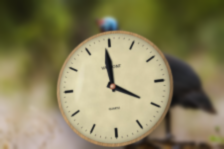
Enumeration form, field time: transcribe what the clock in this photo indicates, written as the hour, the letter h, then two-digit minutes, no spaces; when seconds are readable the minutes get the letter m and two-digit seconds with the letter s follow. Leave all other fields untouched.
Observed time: 3h59
